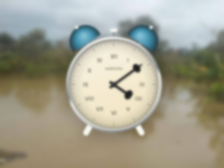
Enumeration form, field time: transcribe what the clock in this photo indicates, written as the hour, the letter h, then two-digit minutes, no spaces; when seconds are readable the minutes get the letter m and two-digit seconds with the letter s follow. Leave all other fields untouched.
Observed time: 4h09
